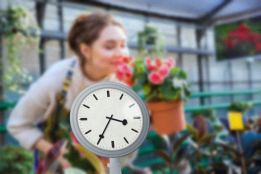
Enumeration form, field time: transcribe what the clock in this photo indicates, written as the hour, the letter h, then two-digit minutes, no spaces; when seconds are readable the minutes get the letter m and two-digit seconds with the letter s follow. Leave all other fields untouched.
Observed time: 3h35
